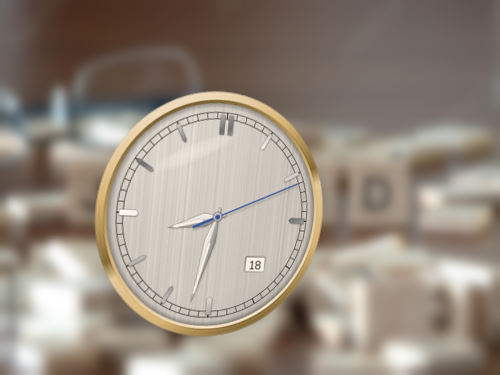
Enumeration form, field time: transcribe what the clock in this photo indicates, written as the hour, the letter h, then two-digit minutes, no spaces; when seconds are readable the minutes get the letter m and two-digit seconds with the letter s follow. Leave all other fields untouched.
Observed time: 8h32m11s
